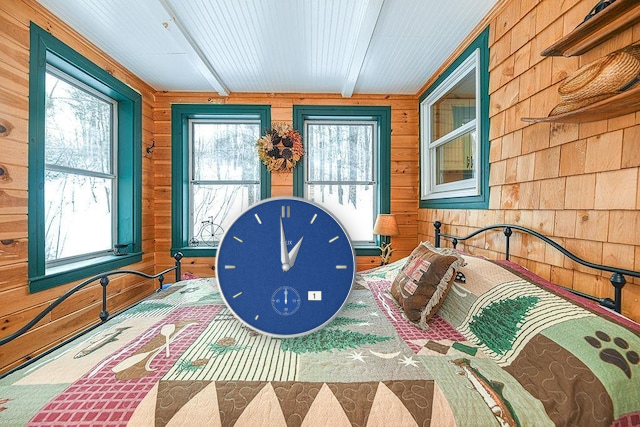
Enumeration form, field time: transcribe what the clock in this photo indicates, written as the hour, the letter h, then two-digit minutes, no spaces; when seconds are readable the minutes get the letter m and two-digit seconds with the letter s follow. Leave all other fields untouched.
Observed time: 12h59
